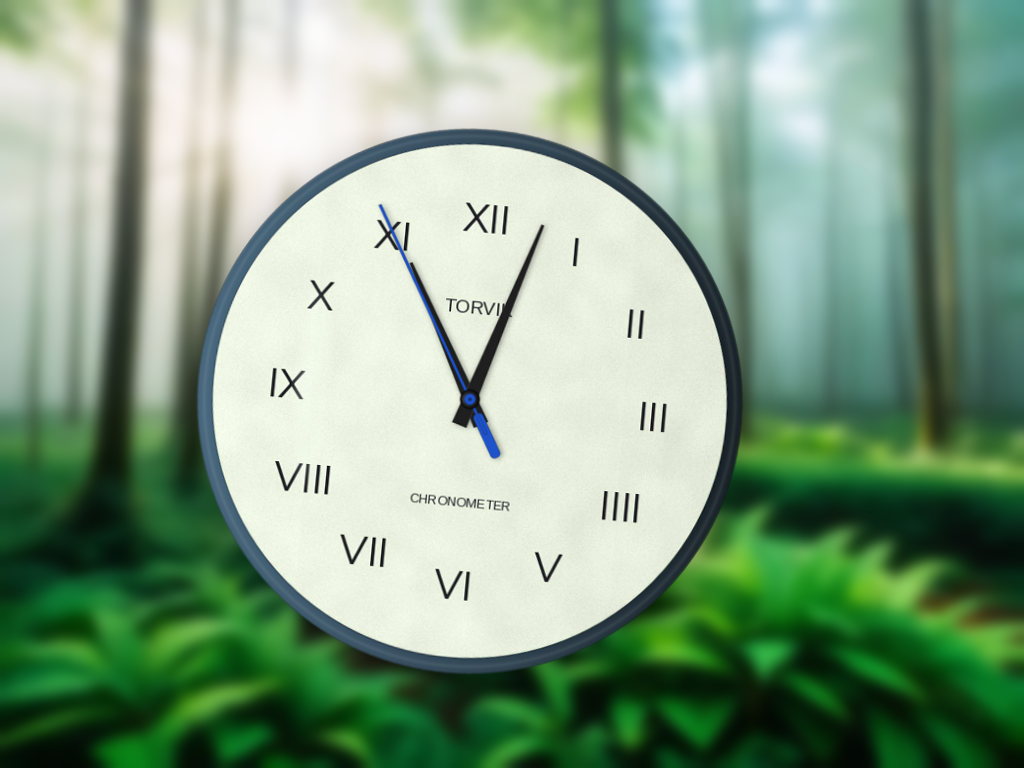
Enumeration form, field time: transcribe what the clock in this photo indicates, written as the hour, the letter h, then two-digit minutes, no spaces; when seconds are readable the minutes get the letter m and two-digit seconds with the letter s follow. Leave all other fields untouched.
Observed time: 11h02m55s
